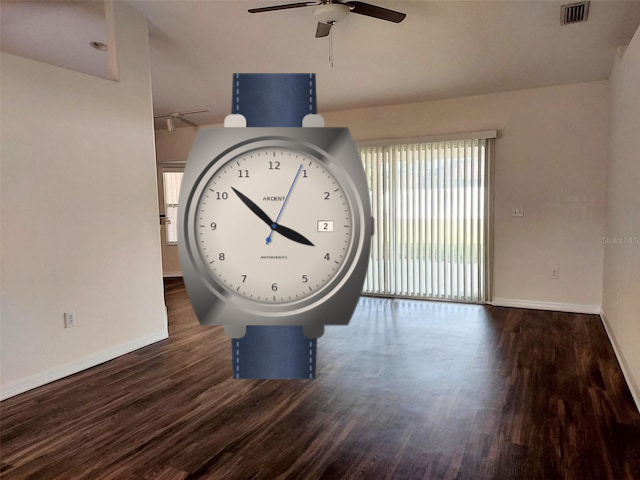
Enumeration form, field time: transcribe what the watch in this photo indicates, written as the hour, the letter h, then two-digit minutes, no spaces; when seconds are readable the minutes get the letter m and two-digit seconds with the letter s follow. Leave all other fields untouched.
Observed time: 3h52m04s
